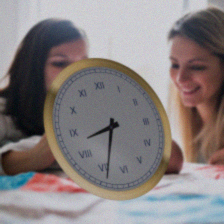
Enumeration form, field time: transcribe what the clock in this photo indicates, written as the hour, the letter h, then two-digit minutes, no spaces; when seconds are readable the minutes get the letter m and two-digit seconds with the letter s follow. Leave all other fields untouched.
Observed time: 8h34
